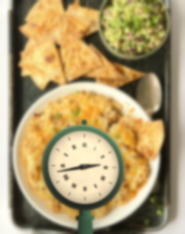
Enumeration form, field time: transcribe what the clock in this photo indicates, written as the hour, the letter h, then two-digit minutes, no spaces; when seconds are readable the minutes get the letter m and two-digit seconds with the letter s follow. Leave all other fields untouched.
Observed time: 2h43
